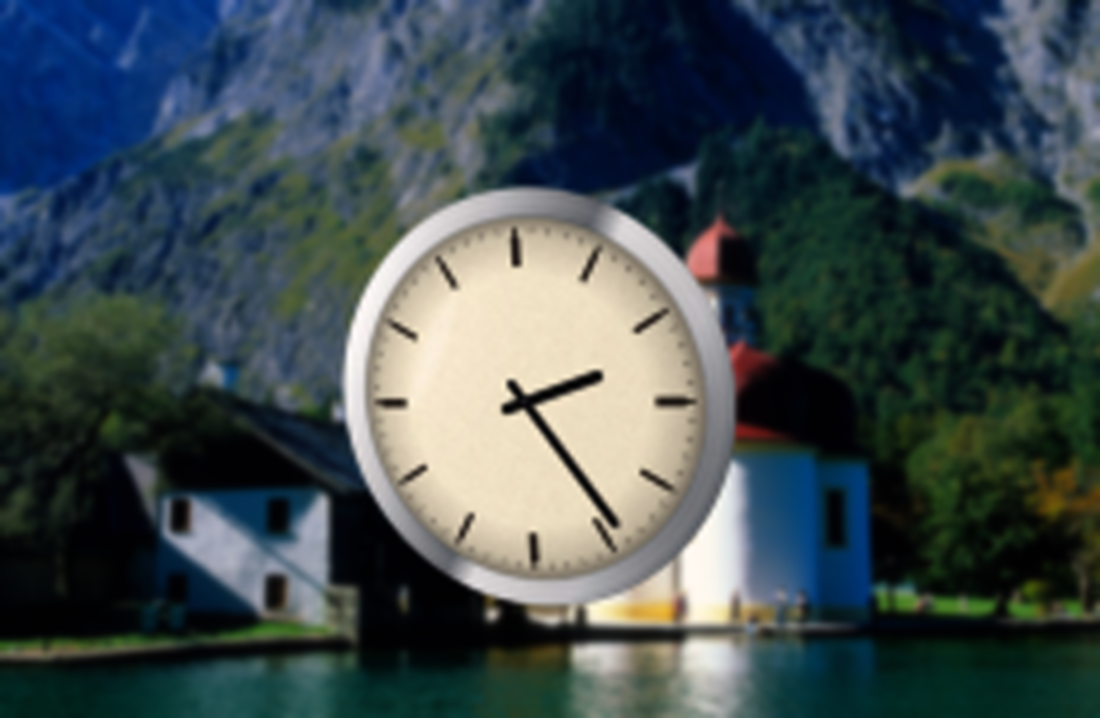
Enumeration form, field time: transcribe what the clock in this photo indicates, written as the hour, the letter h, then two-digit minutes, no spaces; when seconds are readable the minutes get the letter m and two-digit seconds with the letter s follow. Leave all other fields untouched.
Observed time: 2h24
